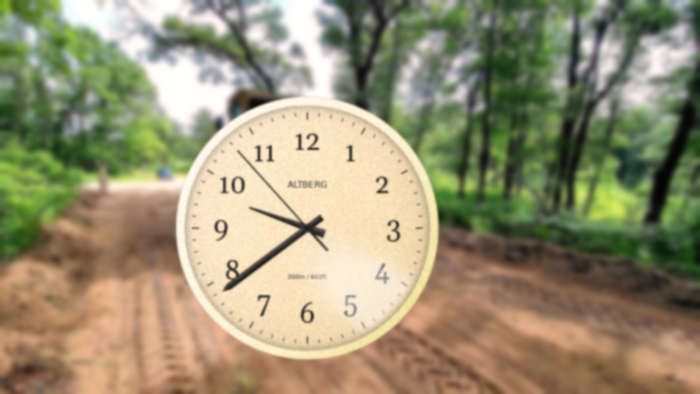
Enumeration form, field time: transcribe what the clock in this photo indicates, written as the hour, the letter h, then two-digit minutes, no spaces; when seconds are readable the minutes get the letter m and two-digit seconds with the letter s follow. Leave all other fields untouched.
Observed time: 9h38m53s
